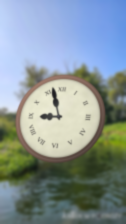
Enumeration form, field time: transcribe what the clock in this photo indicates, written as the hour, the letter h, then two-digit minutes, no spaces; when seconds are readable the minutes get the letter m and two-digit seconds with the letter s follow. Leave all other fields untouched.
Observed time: 8h57
